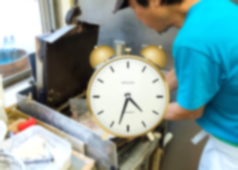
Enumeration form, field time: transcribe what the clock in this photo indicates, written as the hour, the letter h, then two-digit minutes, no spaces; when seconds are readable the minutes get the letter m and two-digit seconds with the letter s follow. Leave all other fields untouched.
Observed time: 4h33
